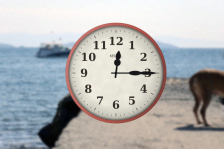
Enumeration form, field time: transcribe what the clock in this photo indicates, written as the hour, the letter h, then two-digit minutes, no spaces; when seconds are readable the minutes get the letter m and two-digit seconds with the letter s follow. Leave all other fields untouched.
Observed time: 12h15
